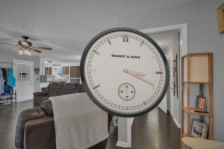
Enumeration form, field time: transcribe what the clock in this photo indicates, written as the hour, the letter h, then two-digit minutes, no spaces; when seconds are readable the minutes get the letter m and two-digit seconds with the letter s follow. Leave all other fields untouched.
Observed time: 3h19
